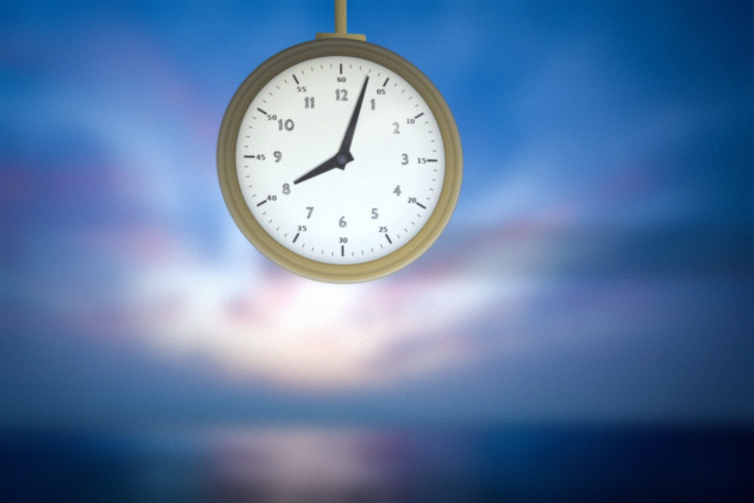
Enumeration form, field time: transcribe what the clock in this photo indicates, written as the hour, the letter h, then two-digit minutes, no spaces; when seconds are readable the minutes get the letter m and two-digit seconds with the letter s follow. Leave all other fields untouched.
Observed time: 8h03
